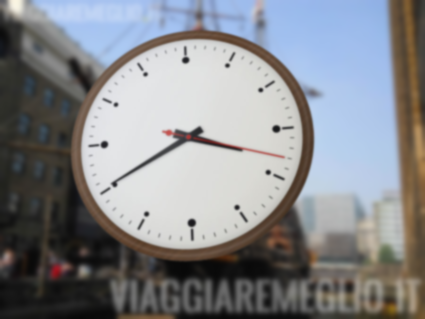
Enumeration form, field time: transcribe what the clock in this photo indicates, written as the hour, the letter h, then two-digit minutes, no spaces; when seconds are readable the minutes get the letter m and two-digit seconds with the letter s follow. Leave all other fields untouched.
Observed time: 3h40m18s
